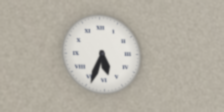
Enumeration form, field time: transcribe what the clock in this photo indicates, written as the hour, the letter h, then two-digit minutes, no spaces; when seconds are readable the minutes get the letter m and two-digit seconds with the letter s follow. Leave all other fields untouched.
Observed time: 5h34
